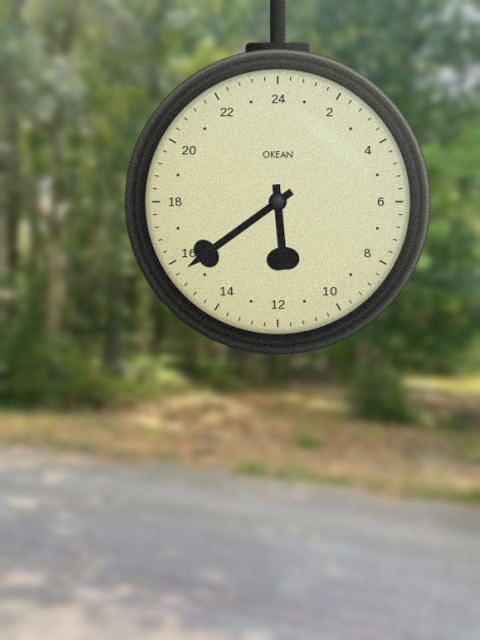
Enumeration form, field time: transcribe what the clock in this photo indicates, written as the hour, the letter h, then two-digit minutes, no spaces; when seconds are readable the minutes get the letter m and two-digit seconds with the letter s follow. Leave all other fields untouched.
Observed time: 11h39
